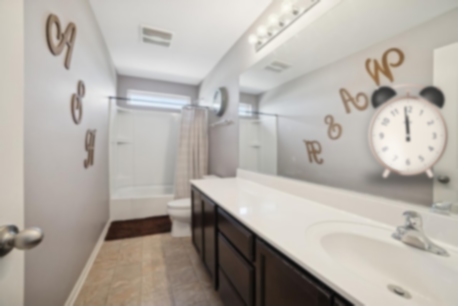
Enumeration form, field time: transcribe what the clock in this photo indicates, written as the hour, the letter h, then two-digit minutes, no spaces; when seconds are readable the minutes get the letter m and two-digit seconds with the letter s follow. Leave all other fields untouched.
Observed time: 11h59
